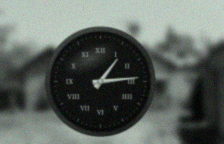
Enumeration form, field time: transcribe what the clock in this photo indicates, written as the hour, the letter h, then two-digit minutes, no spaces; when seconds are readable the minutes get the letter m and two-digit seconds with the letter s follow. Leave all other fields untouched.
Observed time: 1h14
